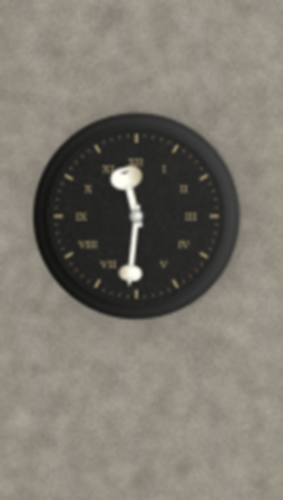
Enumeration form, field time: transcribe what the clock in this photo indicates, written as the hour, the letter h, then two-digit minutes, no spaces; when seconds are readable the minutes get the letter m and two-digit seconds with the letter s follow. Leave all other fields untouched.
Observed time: 11h31
